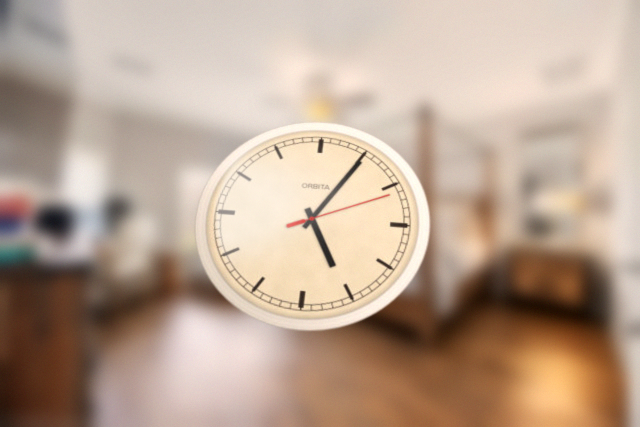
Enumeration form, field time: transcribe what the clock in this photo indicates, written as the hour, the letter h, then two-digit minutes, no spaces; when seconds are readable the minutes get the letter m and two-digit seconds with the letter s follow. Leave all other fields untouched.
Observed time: 5h05m11s
